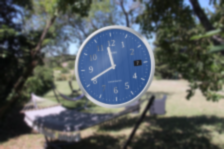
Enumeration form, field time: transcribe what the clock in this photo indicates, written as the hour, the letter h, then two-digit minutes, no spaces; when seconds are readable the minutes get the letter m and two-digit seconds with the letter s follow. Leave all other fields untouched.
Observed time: 11h41
